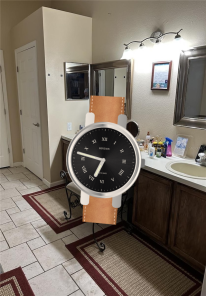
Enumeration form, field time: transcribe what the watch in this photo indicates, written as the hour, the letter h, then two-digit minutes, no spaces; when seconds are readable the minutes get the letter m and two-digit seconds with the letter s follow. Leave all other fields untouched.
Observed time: 6h47
